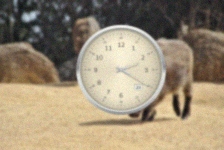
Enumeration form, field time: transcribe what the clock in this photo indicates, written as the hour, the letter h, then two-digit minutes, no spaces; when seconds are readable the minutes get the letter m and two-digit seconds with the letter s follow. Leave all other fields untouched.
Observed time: 2h20
